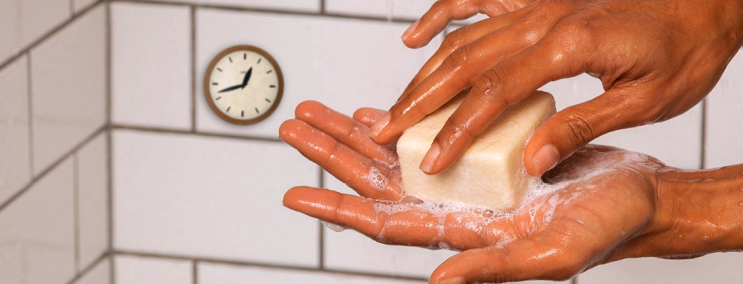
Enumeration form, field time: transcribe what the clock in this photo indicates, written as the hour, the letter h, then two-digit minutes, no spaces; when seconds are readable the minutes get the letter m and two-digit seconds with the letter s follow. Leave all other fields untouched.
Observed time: 12h42
